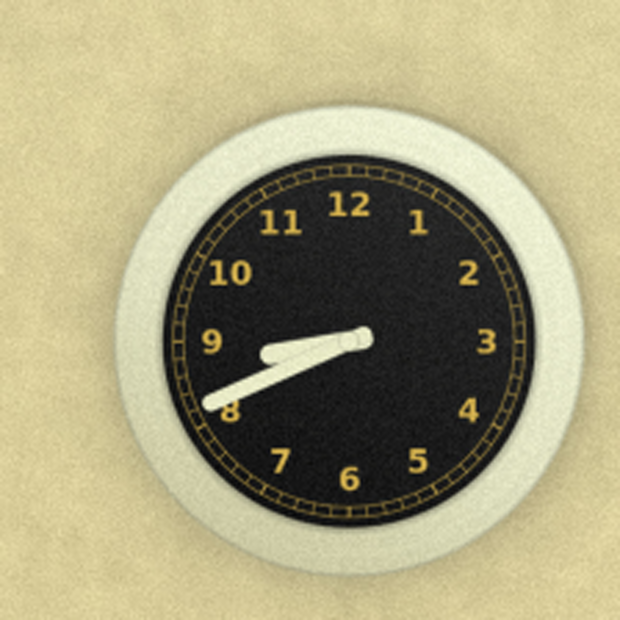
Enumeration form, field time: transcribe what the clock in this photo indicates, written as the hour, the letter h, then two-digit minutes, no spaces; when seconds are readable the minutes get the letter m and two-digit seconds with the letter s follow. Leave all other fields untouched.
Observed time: 8h41
